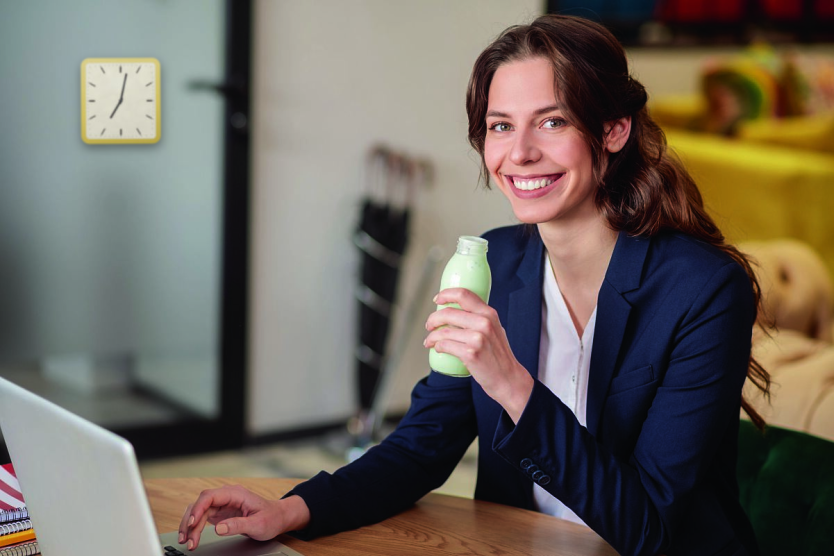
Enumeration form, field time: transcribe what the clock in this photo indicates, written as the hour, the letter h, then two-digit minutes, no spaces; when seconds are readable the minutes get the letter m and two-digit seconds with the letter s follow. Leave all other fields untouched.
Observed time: 7h02
